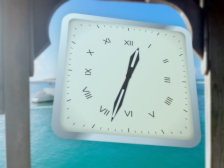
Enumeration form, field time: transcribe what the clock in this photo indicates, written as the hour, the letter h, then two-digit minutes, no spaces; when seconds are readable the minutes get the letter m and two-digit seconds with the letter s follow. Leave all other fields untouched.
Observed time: 12h33
